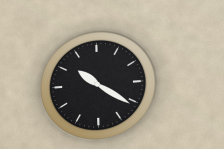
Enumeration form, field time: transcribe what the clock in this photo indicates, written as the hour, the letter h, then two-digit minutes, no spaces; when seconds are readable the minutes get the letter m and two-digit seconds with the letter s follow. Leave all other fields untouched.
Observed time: 10h21
